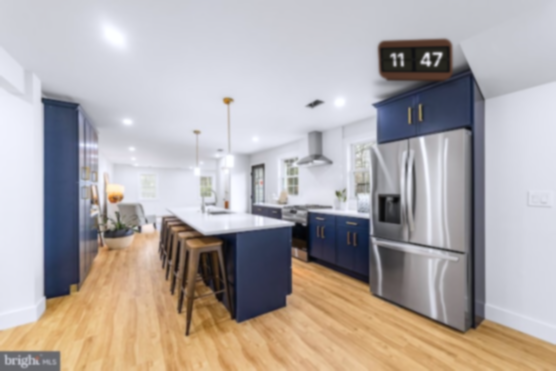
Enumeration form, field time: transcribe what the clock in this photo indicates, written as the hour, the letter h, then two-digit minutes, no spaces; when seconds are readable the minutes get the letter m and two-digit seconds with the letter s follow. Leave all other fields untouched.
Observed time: 11h47
